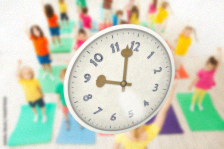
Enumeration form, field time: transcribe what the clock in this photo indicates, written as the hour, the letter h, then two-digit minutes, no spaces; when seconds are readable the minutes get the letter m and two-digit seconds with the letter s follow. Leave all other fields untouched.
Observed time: 8h58
